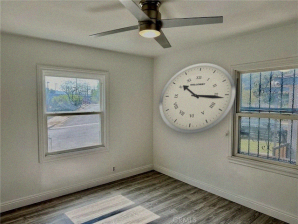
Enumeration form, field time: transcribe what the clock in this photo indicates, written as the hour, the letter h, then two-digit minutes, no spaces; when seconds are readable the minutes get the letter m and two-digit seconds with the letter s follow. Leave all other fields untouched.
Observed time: 10h16
